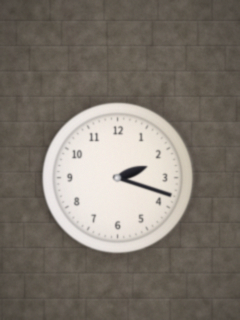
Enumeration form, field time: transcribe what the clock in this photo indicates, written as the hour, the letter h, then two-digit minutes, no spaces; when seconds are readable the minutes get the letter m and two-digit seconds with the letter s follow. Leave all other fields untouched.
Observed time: 2h18
